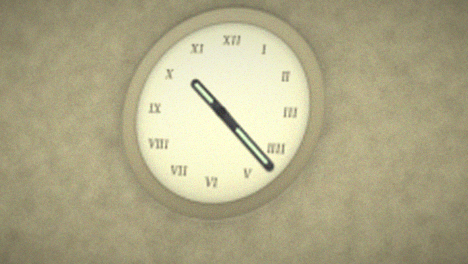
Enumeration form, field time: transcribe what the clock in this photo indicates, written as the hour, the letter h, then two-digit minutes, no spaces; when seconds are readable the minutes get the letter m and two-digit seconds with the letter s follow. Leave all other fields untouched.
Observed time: 10h22
